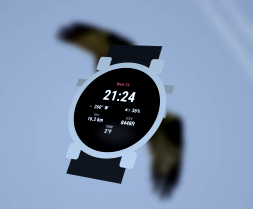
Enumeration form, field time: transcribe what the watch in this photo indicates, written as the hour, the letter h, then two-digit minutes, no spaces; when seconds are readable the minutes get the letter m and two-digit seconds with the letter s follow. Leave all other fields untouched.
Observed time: 21h24
